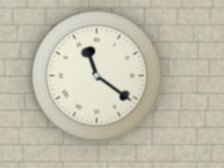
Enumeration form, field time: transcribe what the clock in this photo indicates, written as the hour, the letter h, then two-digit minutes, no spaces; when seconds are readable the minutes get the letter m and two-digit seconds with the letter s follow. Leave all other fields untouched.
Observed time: 11h21
